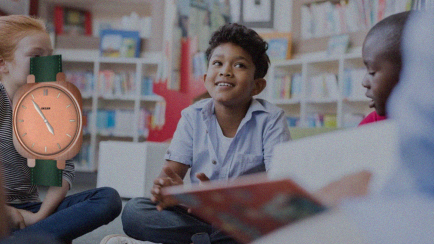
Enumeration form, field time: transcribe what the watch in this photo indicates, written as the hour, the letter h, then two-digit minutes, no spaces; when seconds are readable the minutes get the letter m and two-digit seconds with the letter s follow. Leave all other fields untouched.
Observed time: 4h54
